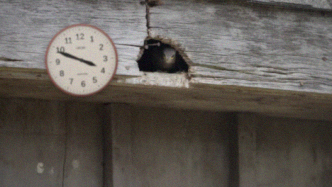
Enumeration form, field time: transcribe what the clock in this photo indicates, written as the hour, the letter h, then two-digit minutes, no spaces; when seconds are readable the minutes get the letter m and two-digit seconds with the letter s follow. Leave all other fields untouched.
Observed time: 3h49
